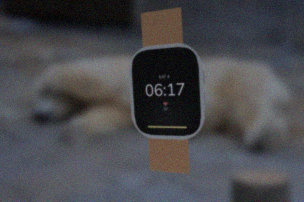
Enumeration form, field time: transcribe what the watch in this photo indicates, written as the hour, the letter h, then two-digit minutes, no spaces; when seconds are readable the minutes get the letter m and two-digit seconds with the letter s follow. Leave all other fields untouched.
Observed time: 6h17
